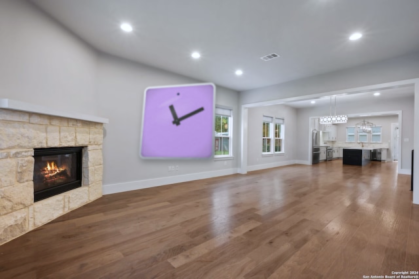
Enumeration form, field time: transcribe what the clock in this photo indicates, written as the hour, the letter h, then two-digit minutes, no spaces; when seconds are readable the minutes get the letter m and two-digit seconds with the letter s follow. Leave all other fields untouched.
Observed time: 11h11
